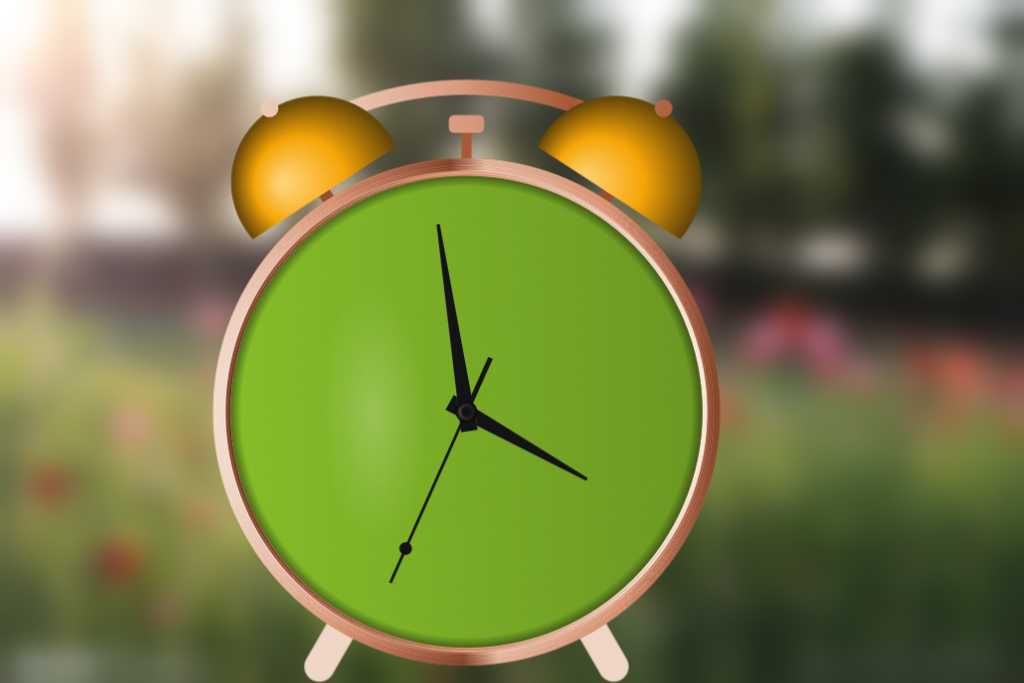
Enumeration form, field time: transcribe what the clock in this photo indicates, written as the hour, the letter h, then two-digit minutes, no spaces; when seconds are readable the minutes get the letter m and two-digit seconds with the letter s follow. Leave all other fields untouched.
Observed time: 3h58m34s
